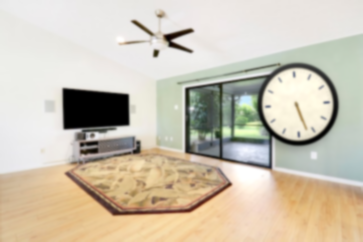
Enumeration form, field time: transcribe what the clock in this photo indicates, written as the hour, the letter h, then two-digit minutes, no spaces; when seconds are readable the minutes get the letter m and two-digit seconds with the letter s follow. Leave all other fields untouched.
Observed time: 5h27
